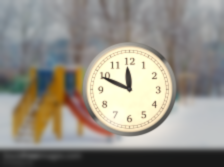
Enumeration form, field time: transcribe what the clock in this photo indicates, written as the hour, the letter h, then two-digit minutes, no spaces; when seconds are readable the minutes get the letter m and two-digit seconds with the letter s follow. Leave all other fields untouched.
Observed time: 11h49
